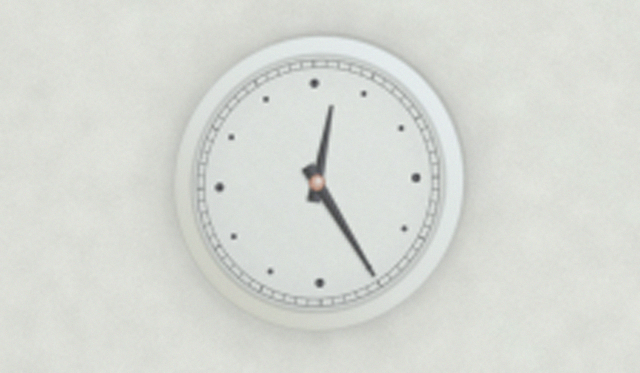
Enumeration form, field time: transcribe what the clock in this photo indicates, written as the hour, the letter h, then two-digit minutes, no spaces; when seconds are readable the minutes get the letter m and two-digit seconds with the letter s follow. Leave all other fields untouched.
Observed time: 12h25
